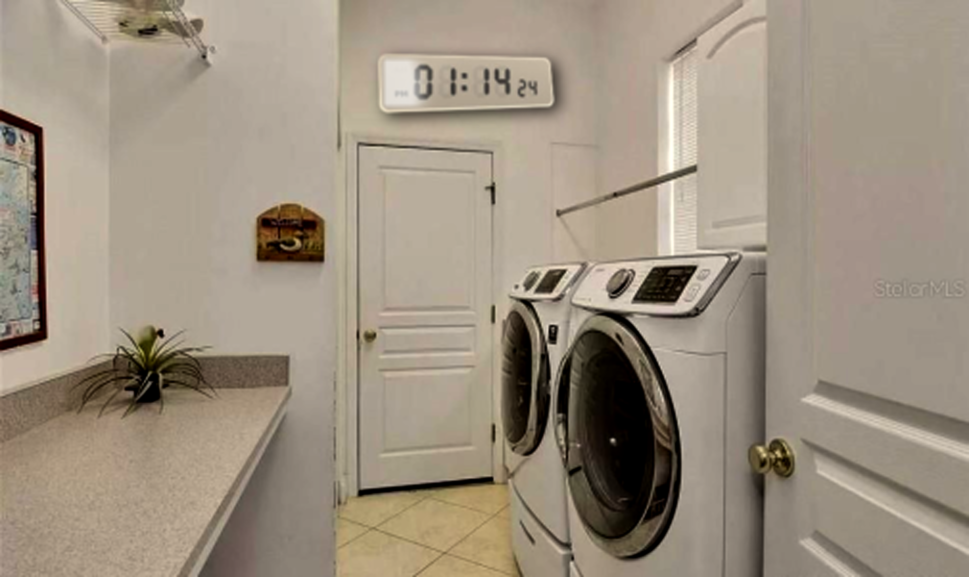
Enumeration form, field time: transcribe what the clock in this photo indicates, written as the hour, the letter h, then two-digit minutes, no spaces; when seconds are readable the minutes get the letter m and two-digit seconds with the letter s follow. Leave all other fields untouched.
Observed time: 1h14m24s
